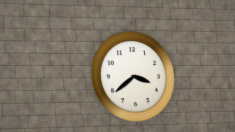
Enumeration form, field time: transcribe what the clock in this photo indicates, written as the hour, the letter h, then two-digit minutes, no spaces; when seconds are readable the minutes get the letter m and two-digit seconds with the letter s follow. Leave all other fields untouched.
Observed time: 3h39
